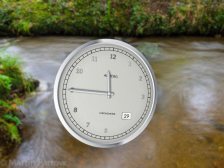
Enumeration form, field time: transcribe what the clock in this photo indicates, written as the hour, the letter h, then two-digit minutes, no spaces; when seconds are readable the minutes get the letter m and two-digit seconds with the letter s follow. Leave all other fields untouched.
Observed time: 11h45
